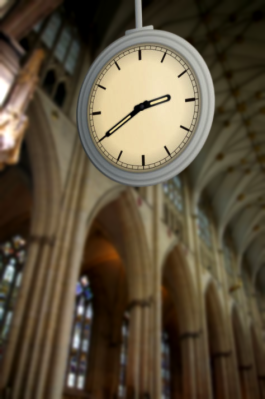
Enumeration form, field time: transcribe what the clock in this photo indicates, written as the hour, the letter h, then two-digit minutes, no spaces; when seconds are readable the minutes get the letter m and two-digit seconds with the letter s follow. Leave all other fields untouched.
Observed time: 2h40
